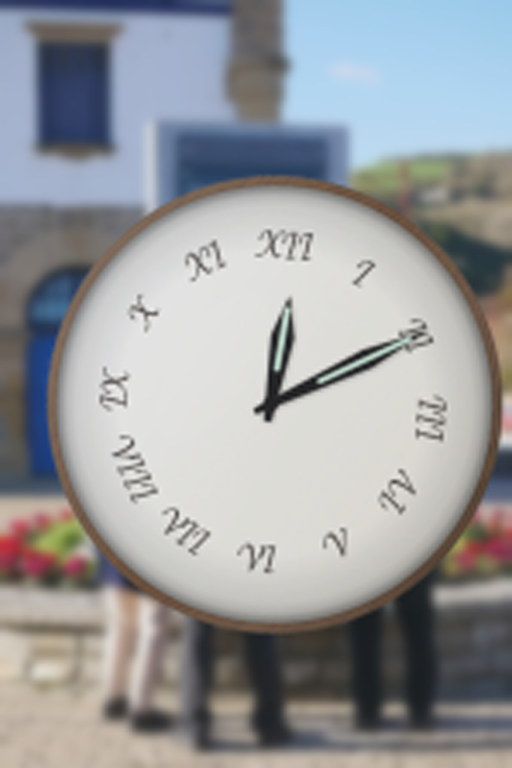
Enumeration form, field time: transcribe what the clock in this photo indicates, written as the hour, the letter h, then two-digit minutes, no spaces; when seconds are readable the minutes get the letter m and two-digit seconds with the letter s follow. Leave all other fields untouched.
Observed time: 12h10
